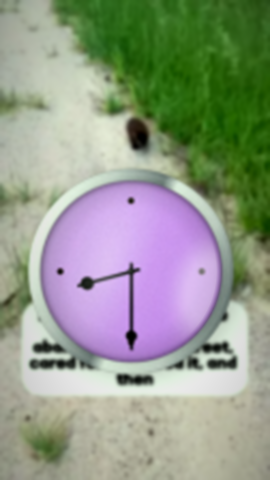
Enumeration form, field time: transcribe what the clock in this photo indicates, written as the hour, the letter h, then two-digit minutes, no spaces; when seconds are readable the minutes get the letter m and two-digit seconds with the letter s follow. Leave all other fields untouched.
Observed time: 8h30
